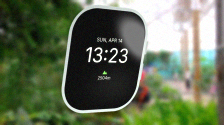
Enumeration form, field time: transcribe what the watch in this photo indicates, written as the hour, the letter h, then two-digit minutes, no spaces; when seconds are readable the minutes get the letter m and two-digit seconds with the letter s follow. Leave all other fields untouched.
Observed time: 13h23
